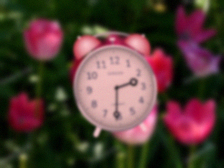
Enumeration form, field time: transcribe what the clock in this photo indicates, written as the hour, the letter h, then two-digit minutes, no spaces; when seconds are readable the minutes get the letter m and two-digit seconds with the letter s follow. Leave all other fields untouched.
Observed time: 2h31
